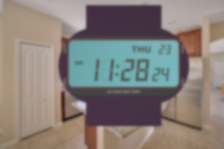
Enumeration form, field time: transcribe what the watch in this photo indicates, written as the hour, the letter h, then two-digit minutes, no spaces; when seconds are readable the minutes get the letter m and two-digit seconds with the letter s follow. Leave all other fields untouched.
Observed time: 11h28m24s
